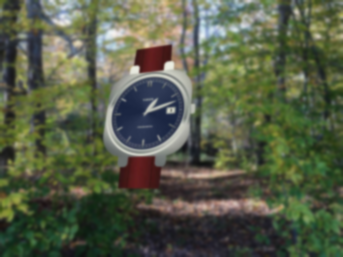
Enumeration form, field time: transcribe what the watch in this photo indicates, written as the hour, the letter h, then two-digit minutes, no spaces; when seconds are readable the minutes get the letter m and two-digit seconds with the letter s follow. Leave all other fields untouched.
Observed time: 1h12
